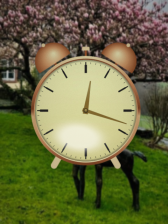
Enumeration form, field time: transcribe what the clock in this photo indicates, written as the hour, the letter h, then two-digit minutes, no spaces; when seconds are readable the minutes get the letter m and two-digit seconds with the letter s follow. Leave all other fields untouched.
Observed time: 12h18
